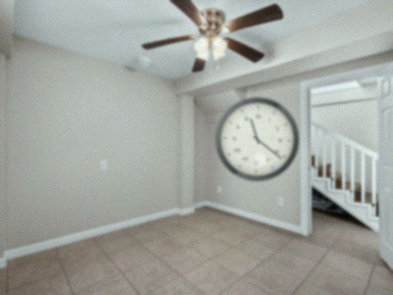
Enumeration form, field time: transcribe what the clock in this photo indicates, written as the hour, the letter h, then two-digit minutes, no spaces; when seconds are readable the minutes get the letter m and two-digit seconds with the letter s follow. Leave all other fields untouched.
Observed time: 11h21
